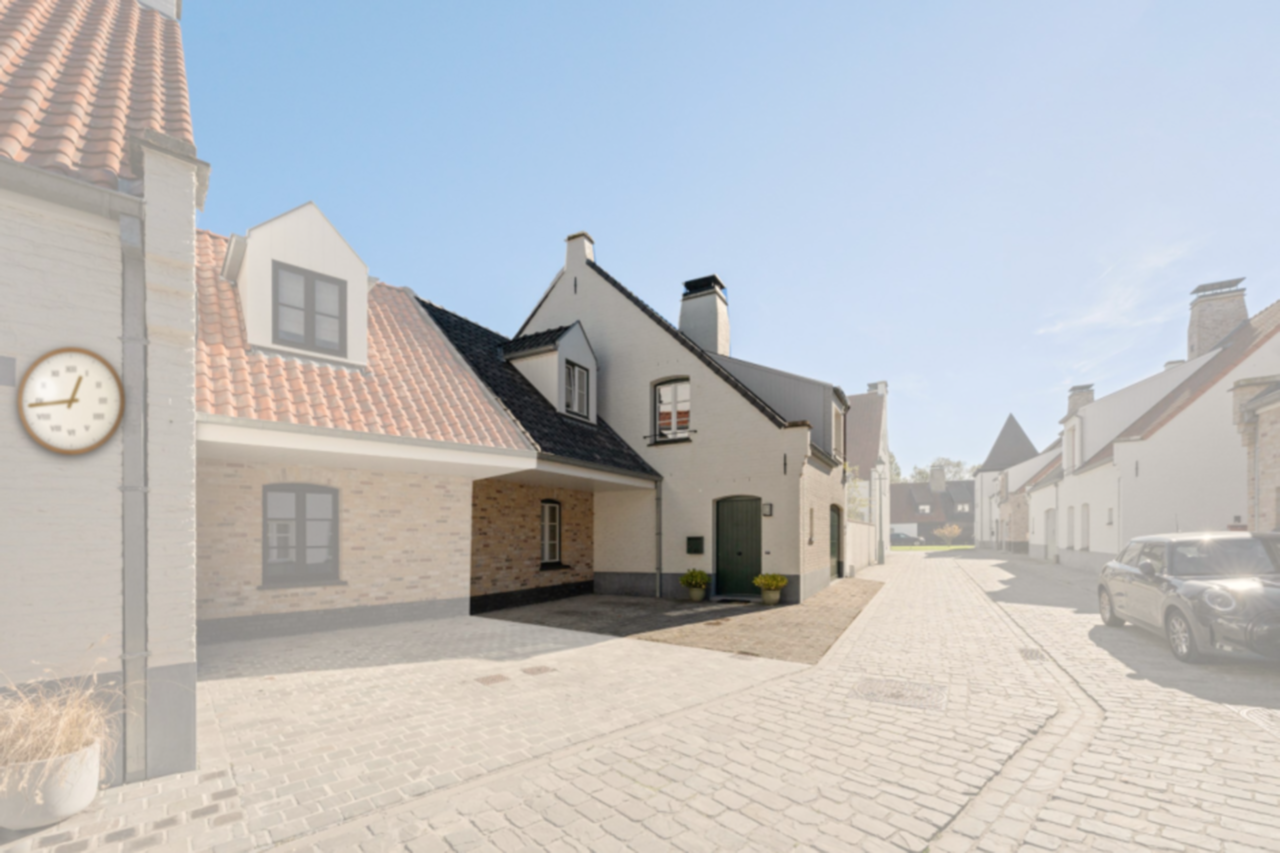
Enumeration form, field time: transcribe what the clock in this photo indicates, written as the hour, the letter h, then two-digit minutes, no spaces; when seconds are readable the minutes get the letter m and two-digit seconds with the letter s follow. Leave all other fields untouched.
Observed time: 12h44
